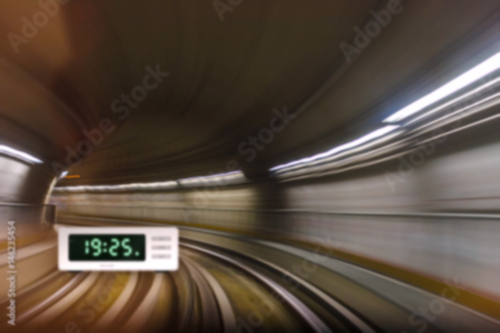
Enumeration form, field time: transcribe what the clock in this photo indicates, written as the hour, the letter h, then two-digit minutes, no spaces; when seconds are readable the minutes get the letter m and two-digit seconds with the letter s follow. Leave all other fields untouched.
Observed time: 19h25
